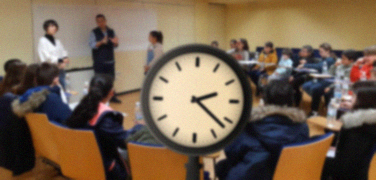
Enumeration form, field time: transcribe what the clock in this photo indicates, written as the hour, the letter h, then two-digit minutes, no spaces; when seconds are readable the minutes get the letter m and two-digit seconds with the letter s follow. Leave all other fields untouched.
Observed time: 2h22
